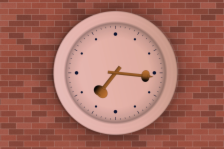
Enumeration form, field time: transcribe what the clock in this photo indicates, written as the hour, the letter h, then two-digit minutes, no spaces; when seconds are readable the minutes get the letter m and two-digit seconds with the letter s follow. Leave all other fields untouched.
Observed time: 7h16
